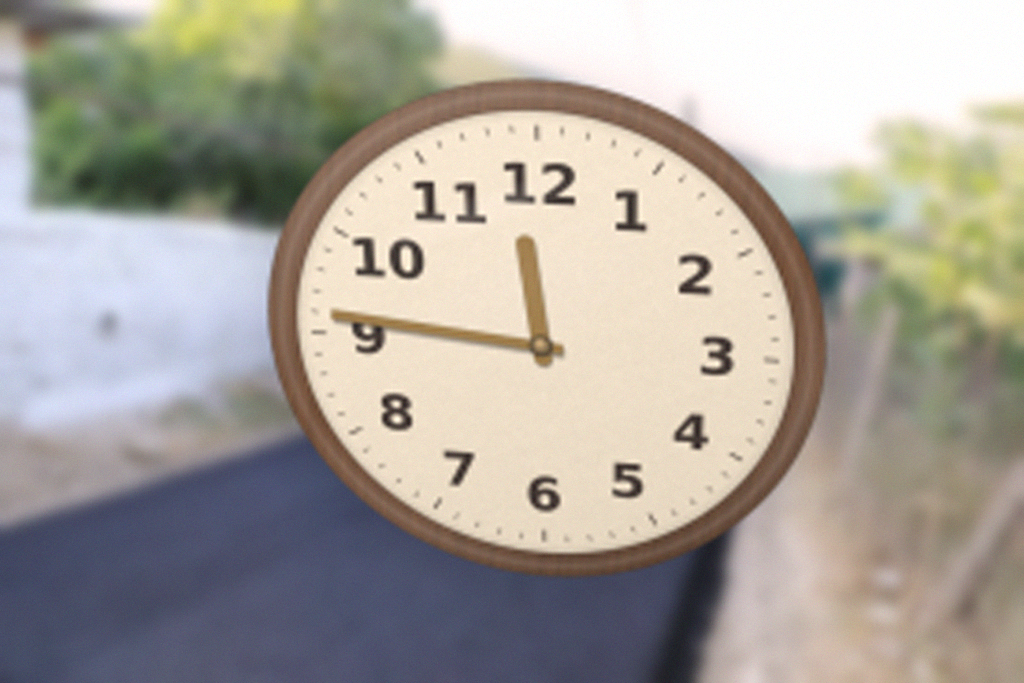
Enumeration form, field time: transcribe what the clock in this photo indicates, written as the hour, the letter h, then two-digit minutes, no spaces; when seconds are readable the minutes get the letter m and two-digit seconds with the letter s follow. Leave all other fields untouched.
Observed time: 11h46
